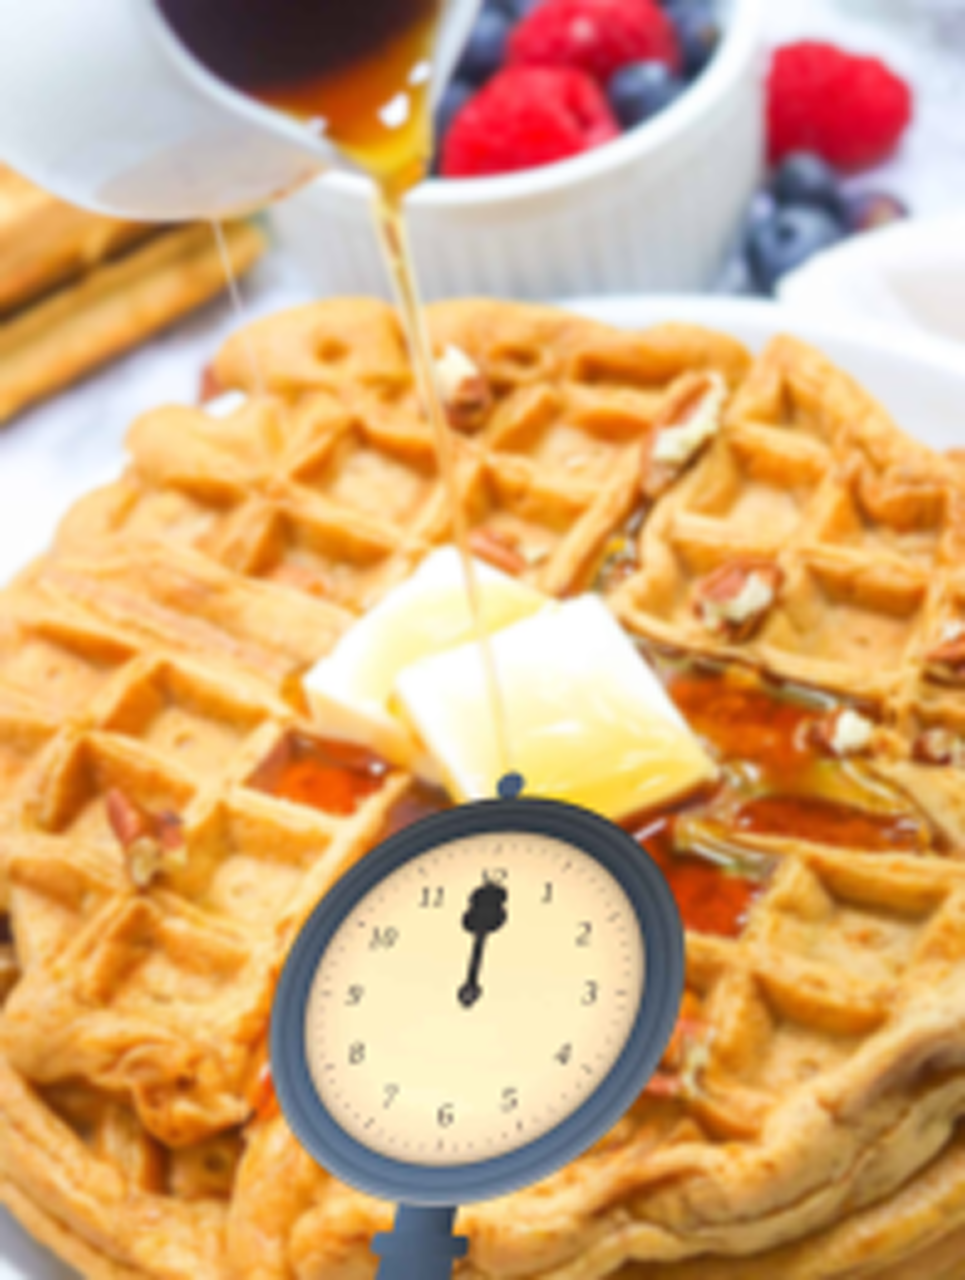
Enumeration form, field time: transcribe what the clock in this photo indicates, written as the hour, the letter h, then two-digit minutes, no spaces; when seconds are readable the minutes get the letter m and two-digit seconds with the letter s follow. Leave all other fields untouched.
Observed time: 12h00
